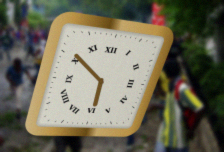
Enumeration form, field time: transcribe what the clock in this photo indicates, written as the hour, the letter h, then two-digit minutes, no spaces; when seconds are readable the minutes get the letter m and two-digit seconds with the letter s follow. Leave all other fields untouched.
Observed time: 5h51
